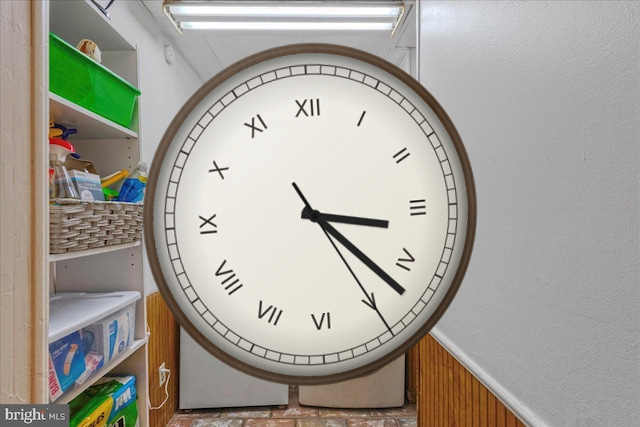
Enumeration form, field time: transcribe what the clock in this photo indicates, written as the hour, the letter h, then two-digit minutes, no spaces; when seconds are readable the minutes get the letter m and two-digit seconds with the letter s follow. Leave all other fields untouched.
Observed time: 3h22m25s
